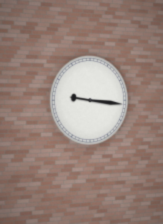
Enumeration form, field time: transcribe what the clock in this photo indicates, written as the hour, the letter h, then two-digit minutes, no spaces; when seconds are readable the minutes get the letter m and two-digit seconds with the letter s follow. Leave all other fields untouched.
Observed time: 9h16
